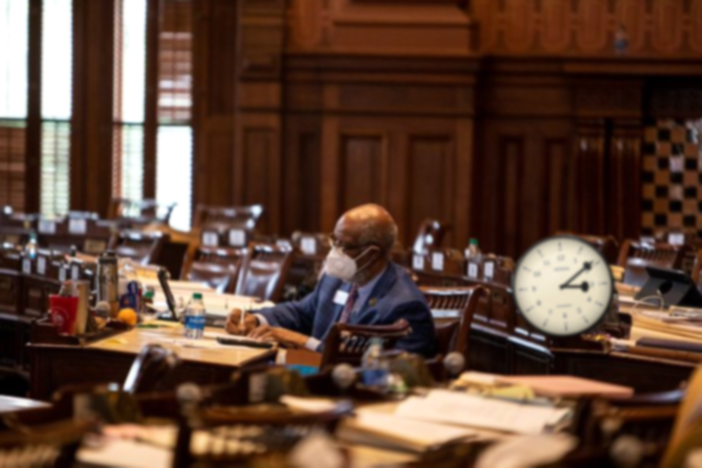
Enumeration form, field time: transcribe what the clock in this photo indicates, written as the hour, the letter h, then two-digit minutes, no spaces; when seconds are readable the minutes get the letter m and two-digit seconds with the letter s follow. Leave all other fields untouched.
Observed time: 3h09
